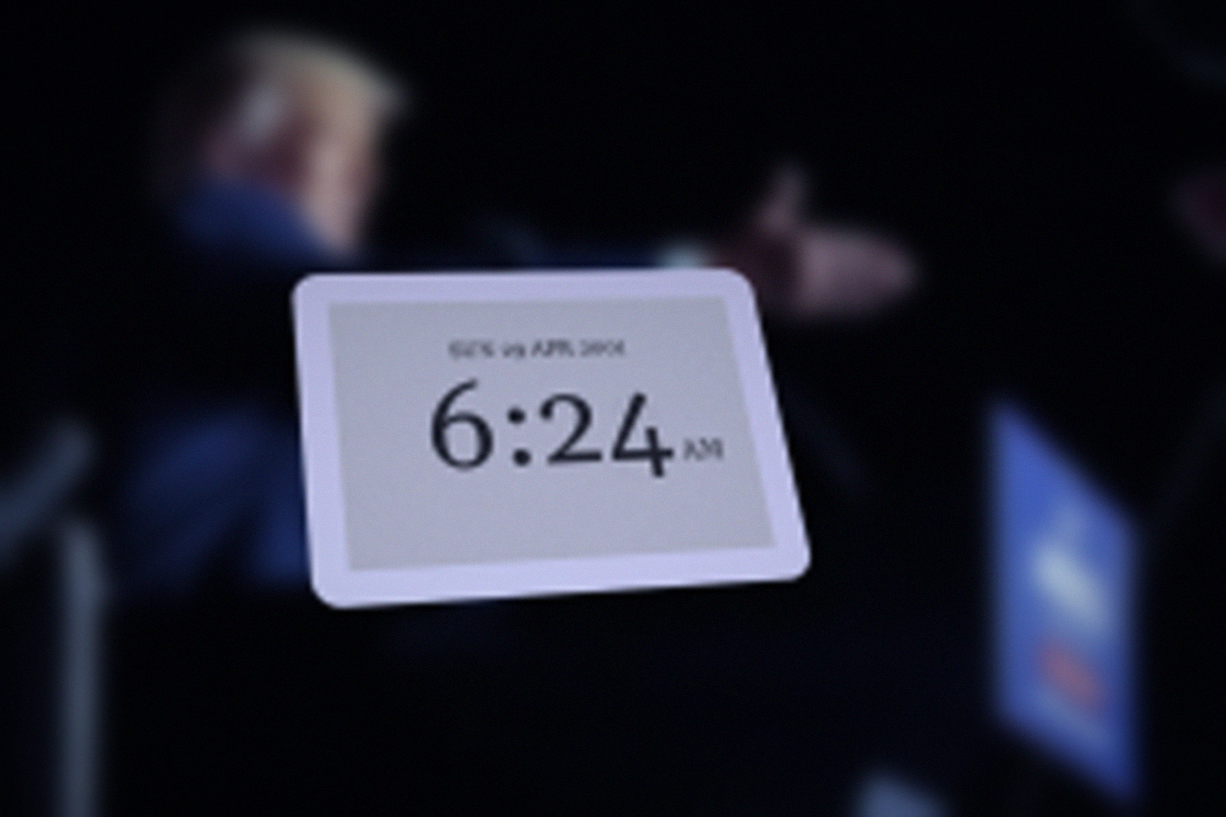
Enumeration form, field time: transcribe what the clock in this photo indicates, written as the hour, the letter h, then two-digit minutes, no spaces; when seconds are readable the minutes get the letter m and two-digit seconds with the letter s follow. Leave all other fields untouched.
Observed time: 6h24
